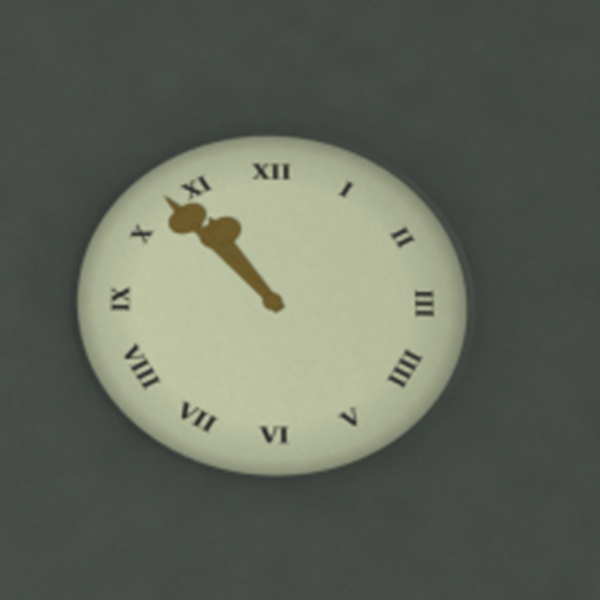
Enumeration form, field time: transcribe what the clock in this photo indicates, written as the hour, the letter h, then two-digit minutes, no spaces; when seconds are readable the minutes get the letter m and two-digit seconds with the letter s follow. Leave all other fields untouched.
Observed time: 10h53
